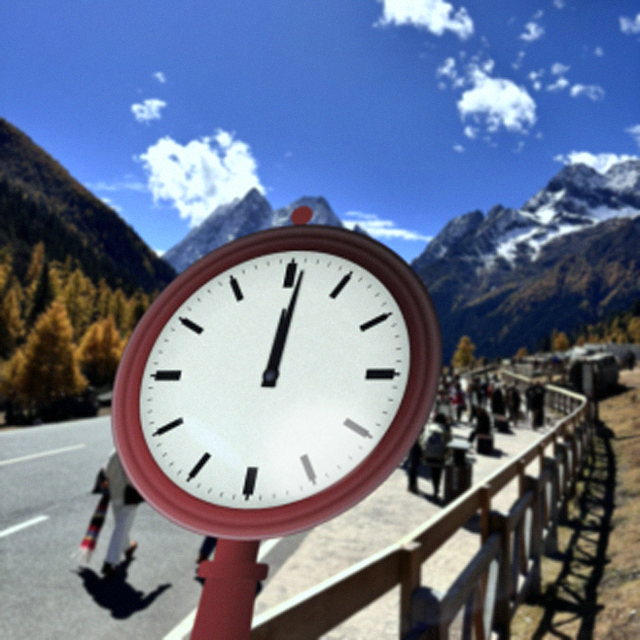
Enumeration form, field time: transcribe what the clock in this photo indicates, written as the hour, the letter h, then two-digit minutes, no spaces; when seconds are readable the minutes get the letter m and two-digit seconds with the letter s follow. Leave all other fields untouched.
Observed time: 12h01
